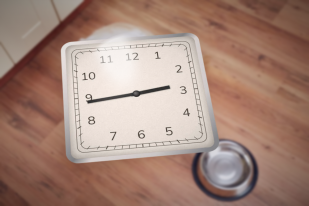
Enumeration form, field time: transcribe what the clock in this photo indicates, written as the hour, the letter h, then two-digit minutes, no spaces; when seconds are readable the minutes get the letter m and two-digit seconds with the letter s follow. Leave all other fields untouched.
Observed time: 2h44
